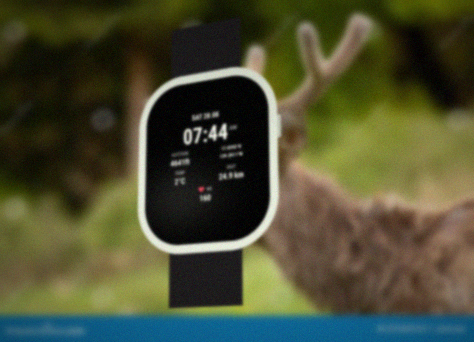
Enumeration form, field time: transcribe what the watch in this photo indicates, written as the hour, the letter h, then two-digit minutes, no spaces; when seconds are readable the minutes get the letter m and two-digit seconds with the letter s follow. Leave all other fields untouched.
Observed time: 7h44
